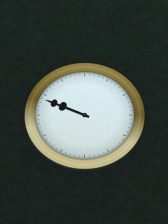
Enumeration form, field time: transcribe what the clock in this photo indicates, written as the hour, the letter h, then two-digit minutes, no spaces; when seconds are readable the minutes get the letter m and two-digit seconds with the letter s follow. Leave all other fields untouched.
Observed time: 9h49
